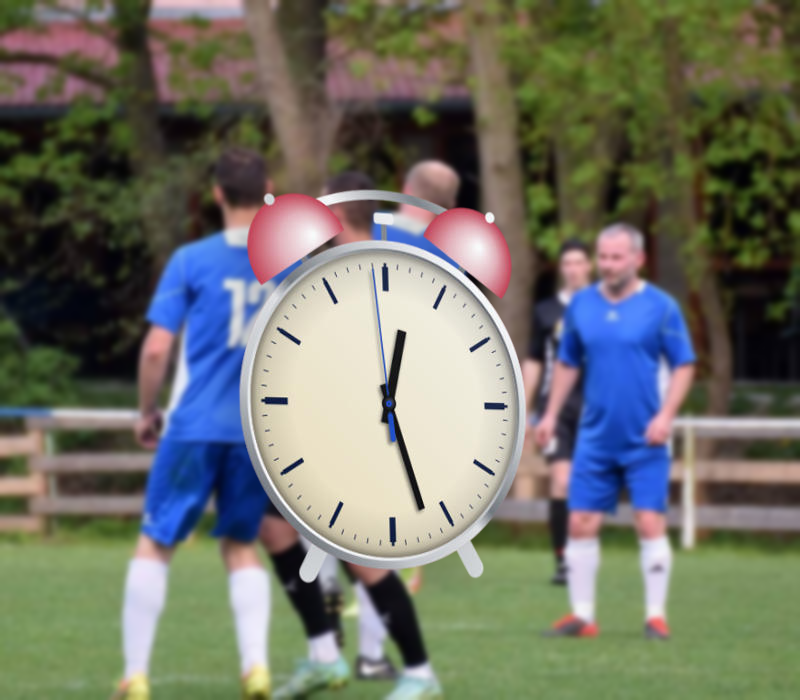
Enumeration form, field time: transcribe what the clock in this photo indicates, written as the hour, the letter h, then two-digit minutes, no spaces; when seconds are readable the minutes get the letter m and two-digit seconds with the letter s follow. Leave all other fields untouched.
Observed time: 12h26m59s
